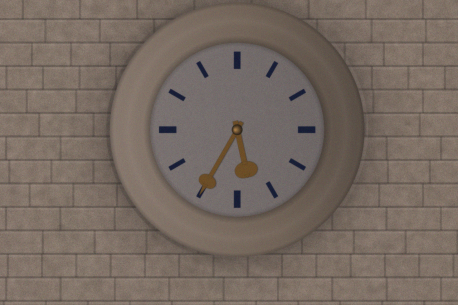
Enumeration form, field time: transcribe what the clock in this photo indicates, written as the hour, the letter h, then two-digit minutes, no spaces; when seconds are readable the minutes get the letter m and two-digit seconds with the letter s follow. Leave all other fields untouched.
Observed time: 5h35
